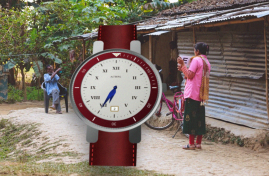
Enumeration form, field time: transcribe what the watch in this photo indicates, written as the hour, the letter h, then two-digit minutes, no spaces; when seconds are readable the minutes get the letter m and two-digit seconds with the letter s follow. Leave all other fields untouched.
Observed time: 6h35
